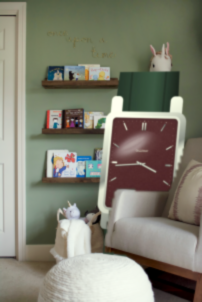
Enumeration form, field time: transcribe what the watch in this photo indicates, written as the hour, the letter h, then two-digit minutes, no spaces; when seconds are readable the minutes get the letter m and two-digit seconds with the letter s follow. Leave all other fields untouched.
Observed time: 3h44
